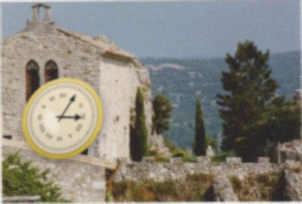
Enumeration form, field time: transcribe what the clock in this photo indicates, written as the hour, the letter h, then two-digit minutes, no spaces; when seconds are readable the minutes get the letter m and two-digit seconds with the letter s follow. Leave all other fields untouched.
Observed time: 3h05
